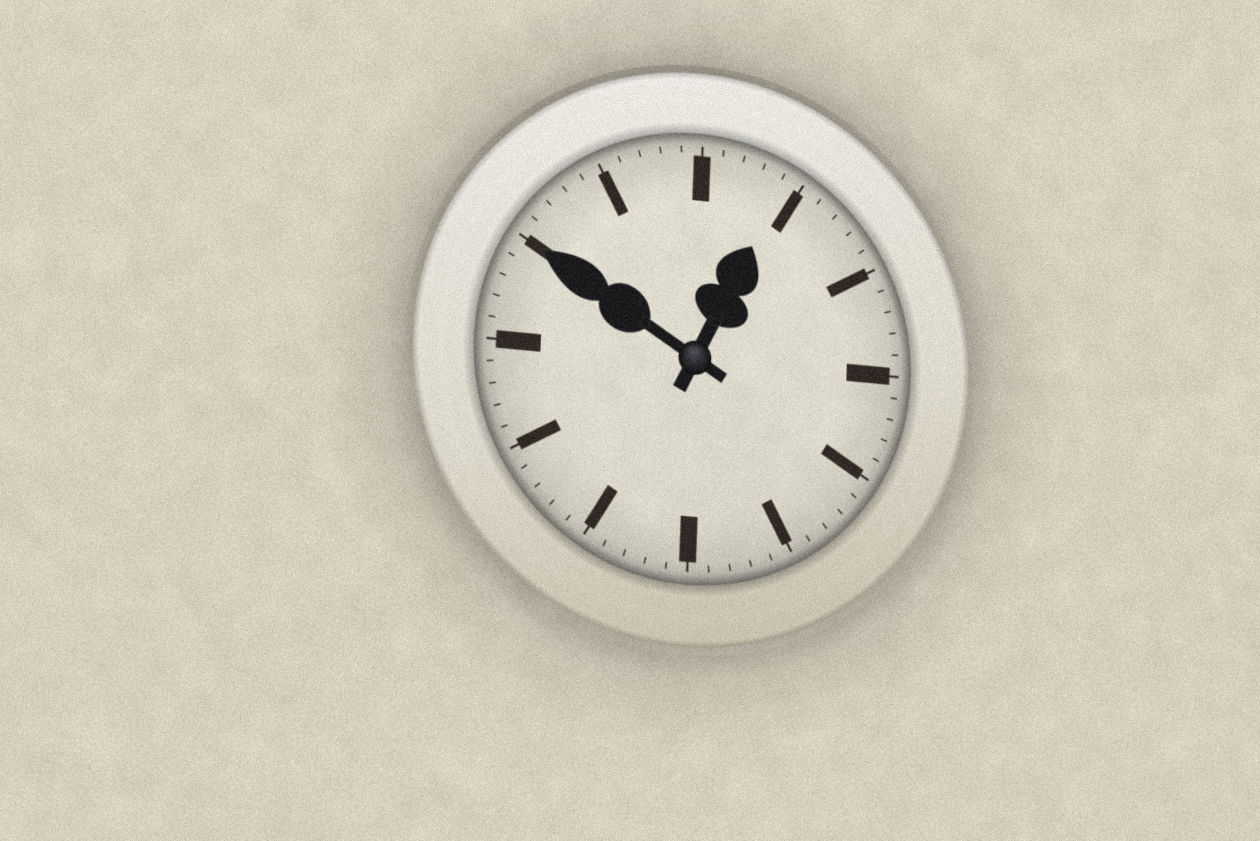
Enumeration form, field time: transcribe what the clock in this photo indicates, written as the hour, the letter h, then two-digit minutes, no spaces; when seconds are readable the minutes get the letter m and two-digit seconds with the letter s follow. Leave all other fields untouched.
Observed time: 12h50
